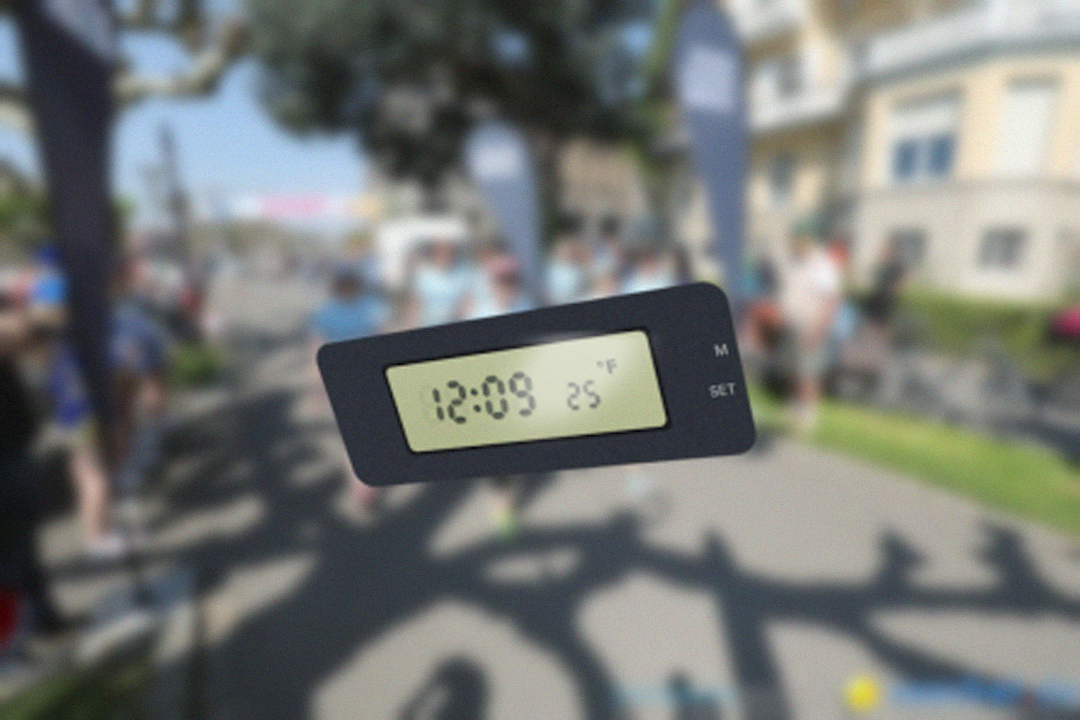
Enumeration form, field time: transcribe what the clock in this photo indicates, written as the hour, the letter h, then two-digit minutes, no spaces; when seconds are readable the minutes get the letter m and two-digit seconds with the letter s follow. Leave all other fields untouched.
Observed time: 12h09
